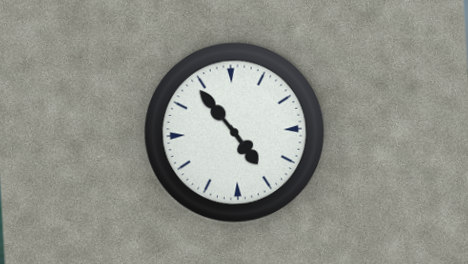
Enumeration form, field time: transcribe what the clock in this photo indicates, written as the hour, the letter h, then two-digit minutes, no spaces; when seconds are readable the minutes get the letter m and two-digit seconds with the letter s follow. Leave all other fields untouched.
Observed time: 4h54
